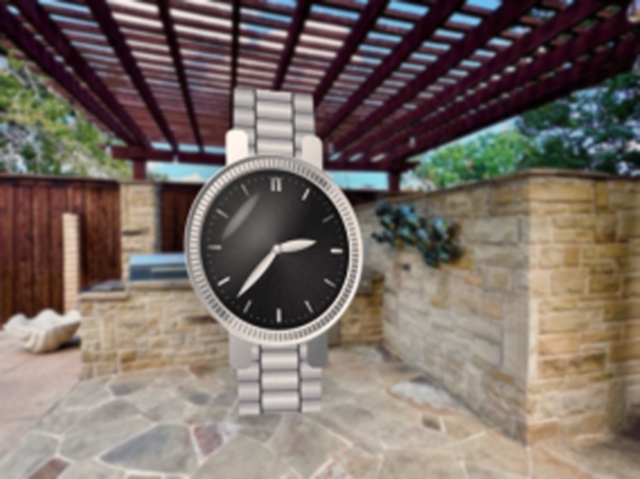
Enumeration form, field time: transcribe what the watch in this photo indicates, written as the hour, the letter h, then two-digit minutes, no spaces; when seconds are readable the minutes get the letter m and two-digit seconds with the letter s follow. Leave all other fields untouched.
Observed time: 2h37
